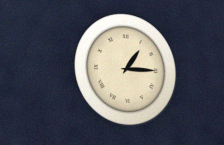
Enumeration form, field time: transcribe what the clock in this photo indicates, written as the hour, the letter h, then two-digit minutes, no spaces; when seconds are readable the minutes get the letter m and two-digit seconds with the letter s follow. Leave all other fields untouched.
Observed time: 1h15
